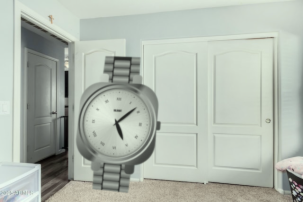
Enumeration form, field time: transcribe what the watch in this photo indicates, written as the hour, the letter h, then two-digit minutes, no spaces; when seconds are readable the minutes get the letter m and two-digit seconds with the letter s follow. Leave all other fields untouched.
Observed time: 5h08
